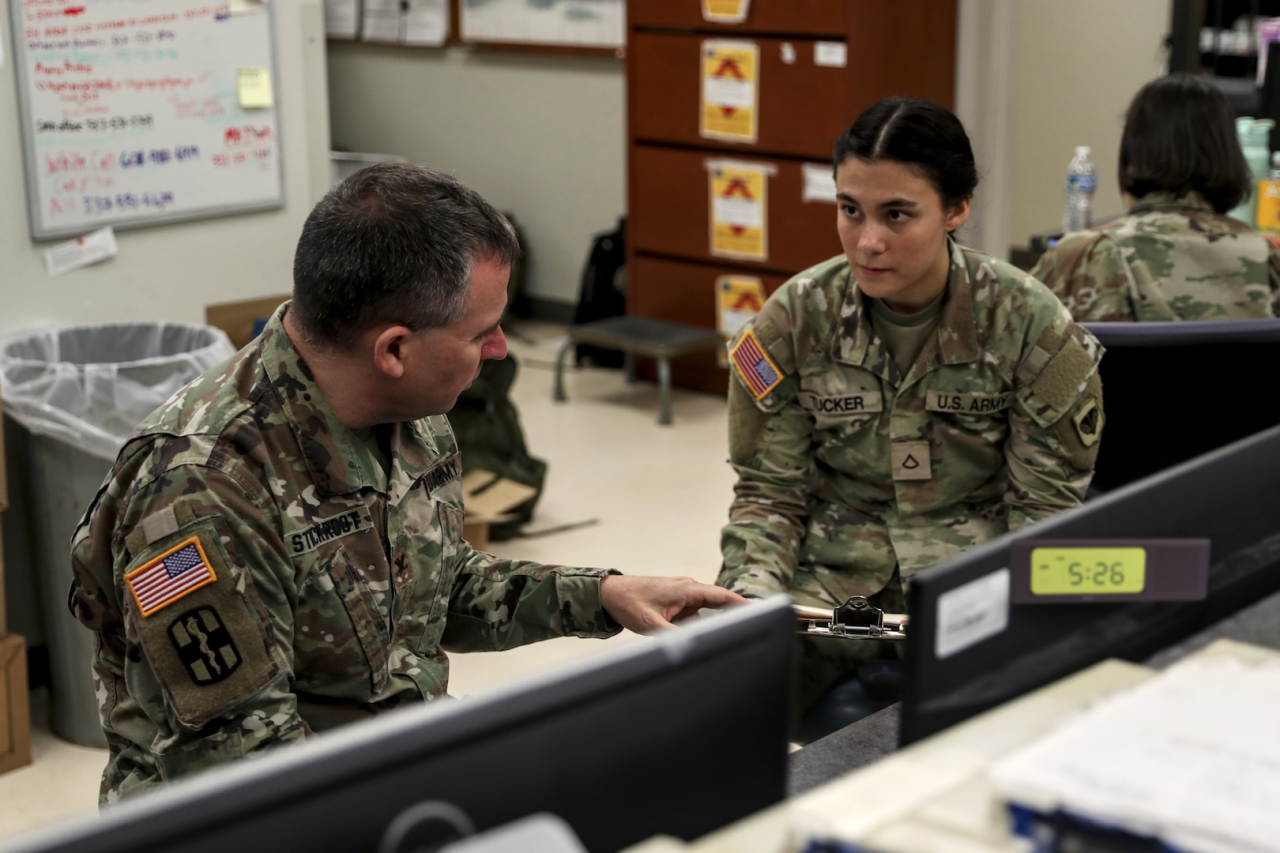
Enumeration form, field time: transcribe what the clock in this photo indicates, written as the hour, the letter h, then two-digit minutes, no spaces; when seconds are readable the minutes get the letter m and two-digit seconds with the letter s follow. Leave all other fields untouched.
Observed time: 5h26
